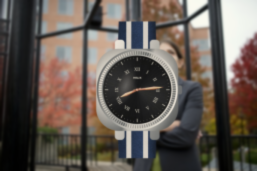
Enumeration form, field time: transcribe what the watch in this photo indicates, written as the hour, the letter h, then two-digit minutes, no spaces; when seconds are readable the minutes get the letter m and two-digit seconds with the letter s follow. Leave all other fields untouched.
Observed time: 8h14
